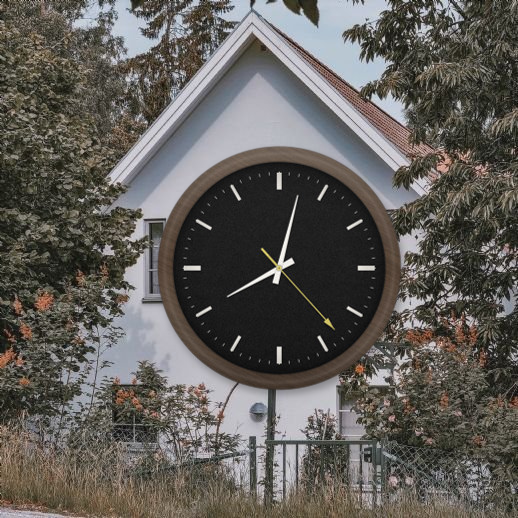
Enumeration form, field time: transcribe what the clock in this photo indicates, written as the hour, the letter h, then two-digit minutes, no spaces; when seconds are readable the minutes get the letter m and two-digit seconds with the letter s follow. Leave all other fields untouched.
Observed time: 8h02m23s
